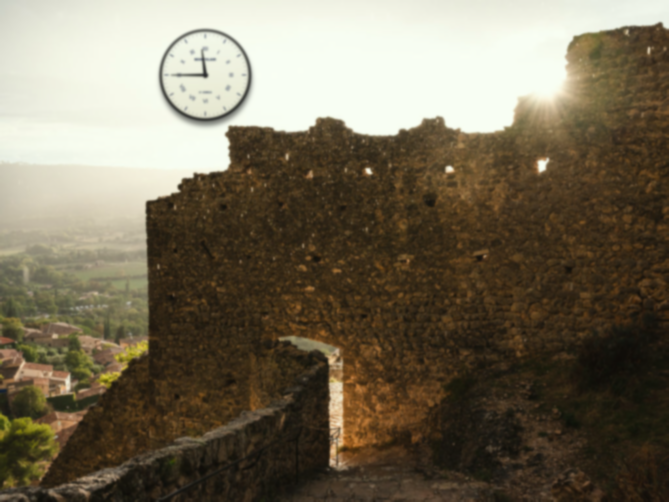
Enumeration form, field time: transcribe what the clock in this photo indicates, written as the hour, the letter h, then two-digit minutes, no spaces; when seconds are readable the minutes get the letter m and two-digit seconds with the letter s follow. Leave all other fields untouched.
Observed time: 11h45
